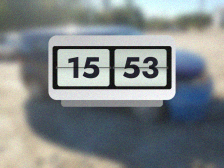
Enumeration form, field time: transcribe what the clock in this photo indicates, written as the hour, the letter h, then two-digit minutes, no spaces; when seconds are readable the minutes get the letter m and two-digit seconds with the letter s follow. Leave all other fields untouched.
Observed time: 15h53
